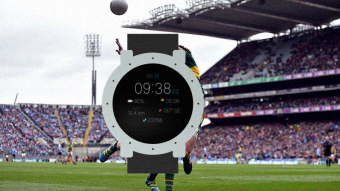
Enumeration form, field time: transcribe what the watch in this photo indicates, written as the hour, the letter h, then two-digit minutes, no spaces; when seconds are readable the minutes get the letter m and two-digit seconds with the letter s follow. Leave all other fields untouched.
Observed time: 9h38
